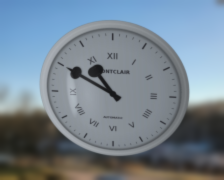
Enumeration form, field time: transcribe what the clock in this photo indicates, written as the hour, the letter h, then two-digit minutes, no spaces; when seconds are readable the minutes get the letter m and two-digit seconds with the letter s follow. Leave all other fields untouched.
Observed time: 10h50
